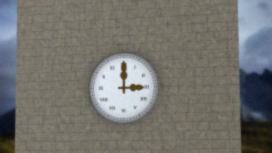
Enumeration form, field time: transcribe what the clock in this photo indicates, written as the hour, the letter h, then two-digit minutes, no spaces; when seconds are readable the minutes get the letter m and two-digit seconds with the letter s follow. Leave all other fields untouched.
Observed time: 3h00
